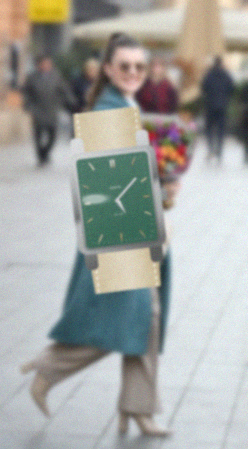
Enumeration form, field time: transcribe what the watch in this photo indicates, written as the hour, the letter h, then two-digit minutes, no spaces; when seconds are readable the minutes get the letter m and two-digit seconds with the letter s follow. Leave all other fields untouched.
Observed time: 5h08
